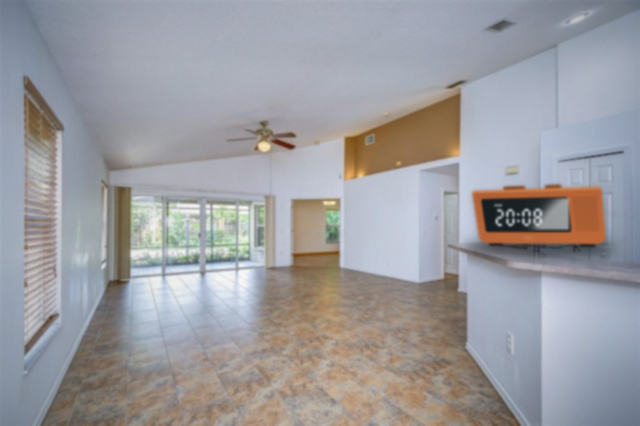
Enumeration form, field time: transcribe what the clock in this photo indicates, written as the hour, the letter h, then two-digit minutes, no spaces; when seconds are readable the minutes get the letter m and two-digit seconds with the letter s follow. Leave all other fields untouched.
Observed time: 20h08
